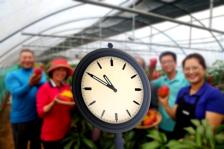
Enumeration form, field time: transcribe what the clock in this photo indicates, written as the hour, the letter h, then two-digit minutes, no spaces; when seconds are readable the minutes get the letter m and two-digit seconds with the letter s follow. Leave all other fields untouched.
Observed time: 10h50
